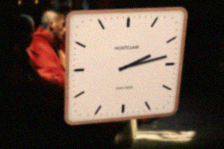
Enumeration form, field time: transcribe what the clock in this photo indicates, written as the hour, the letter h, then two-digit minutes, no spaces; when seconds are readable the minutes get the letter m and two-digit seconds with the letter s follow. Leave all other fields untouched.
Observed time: 2h13
